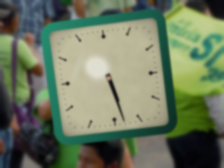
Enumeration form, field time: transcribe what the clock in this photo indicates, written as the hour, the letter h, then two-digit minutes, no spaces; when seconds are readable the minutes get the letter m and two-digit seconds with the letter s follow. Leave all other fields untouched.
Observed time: 5h28
